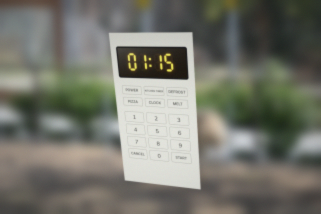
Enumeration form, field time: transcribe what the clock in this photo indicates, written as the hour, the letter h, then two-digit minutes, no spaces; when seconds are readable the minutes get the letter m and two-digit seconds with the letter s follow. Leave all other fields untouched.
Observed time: 1h15
